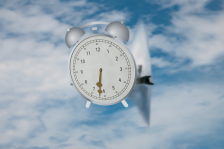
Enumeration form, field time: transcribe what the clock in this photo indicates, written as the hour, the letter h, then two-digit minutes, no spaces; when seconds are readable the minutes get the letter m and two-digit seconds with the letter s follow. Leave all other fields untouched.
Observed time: 6h32
